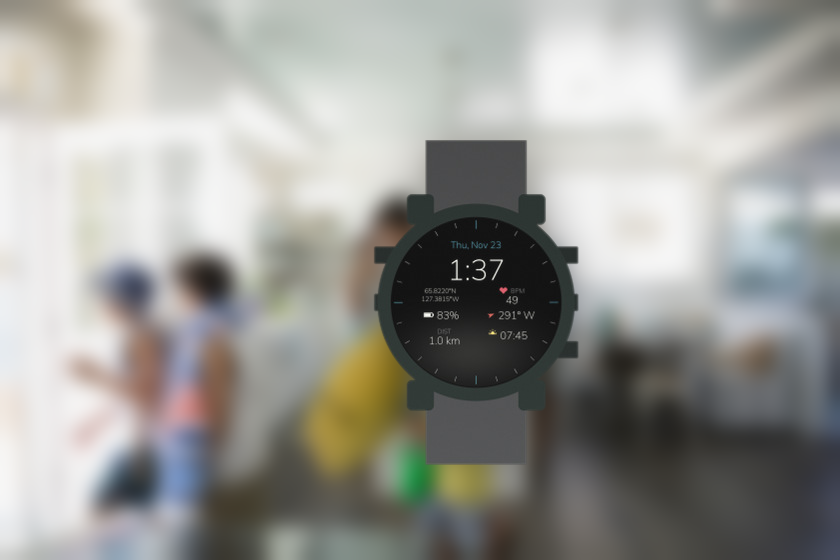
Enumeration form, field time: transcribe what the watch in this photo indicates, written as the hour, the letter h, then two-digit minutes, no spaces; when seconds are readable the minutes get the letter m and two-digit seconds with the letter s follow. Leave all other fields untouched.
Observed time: 1h37
